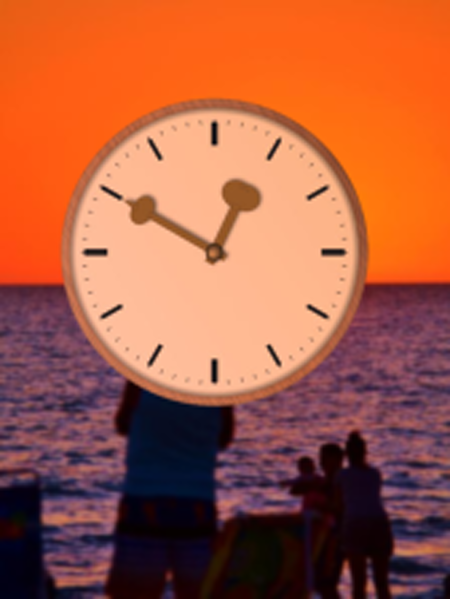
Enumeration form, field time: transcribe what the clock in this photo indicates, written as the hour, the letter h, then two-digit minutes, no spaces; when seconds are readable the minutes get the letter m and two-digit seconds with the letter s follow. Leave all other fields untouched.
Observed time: 12h50
